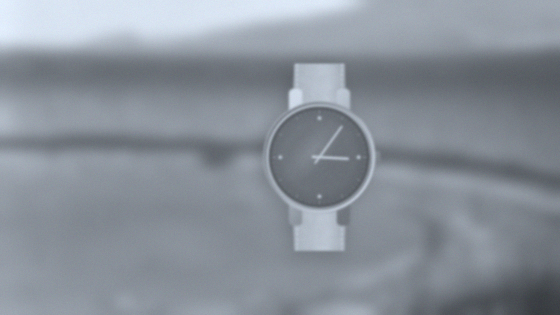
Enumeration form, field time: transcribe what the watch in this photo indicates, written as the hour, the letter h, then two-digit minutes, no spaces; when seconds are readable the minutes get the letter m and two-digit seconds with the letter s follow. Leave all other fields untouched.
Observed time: 3h06
